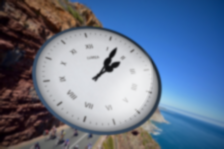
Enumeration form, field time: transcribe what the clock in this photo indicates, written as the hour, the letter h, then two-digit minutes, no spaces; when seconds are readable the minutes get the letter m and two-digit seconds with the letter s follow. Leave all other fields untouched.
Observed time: 2h07
